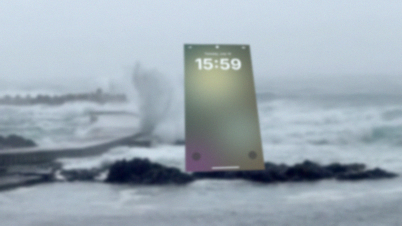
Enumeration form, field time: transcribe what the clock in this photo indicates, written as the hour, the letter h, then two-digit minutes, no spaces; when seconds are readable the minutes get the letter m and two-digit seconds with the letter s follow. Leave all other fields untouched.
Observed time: 15h59
